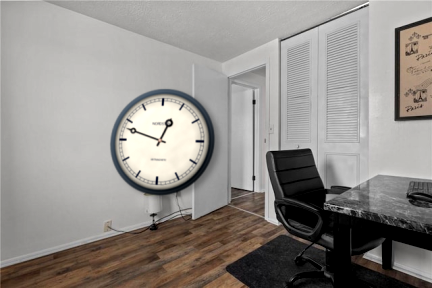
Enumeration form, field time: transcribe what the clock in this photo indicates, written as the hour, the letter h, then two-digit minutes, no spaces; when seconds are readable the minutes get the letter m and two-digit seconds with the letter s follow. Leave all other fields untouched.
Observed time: 12h48
